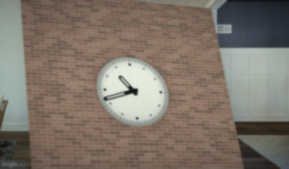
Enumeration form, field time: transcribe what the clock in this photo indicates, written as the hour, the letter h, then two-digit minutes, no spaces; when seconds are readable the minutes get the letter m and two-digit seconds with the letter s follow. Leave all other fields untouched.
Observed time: 10h42
